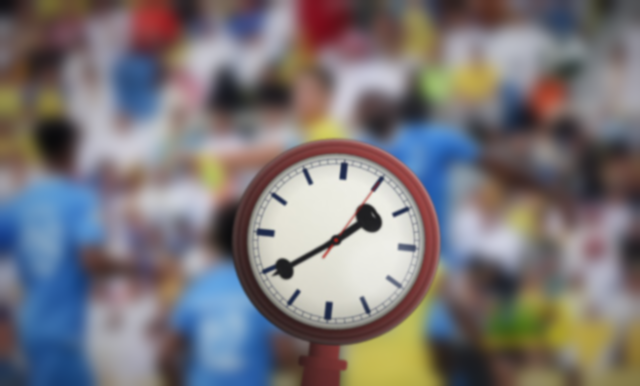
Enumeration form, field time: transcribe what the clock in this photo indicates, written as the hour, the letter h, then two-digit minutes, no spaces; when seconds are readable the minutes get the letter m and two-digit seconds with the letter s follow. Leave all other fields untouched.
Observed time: 1h39m05s
